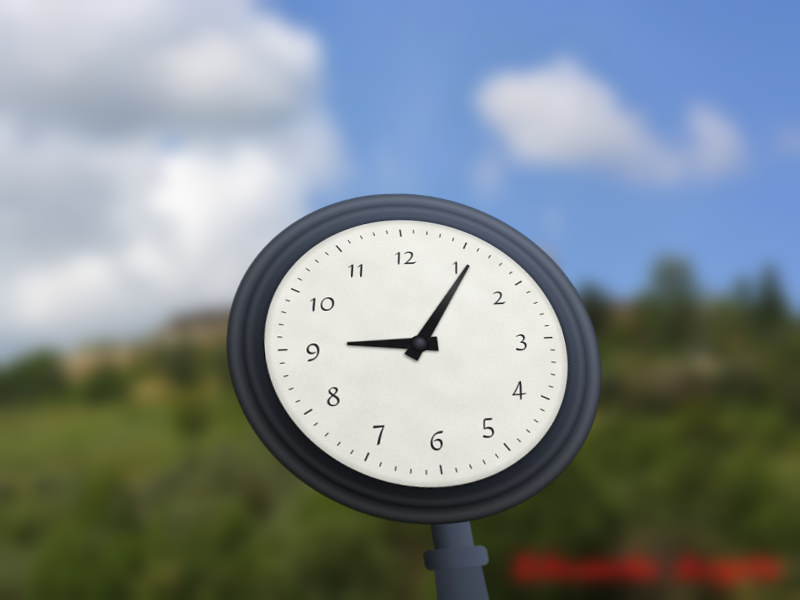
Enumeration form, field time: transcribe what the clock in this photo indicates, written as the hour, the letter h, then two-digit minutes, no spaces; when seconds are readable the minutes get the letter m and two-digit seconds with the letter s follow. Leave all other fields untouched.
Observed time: 9h06
